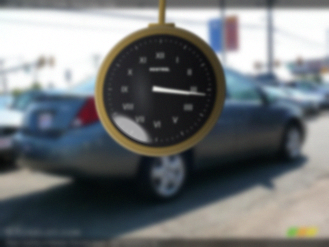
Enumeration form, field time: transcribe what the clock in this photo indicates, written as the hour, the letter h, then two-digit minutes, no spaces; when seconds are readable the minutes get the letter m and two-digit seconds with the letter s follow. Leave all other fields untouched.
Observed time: 3h16
